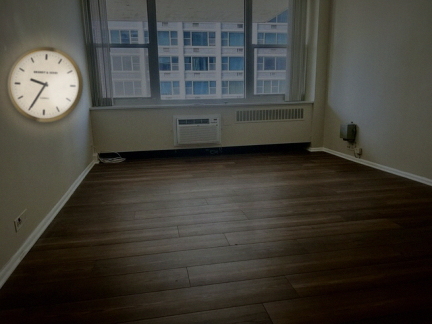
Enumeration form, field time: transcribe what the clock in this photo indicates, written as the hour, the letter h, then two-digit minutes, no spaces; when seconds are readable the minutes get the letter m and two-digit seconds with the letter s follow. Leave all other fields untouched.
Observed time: 9h35
